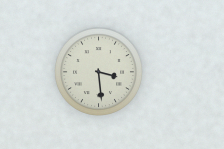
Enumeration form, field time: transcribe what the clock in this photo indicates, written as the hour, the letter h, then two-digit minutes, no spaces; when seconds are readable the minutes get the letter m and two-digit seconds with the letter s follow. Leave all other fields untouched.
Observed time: 3h29
